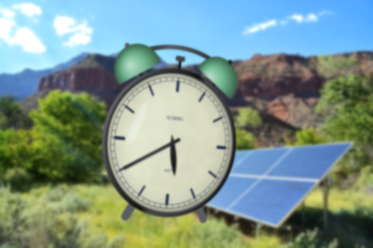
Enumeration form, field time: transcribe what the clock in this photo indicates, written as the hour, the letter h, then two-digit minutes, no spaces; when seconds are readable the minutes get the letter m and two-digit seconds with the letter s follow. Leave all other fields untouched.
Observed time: 5h40
